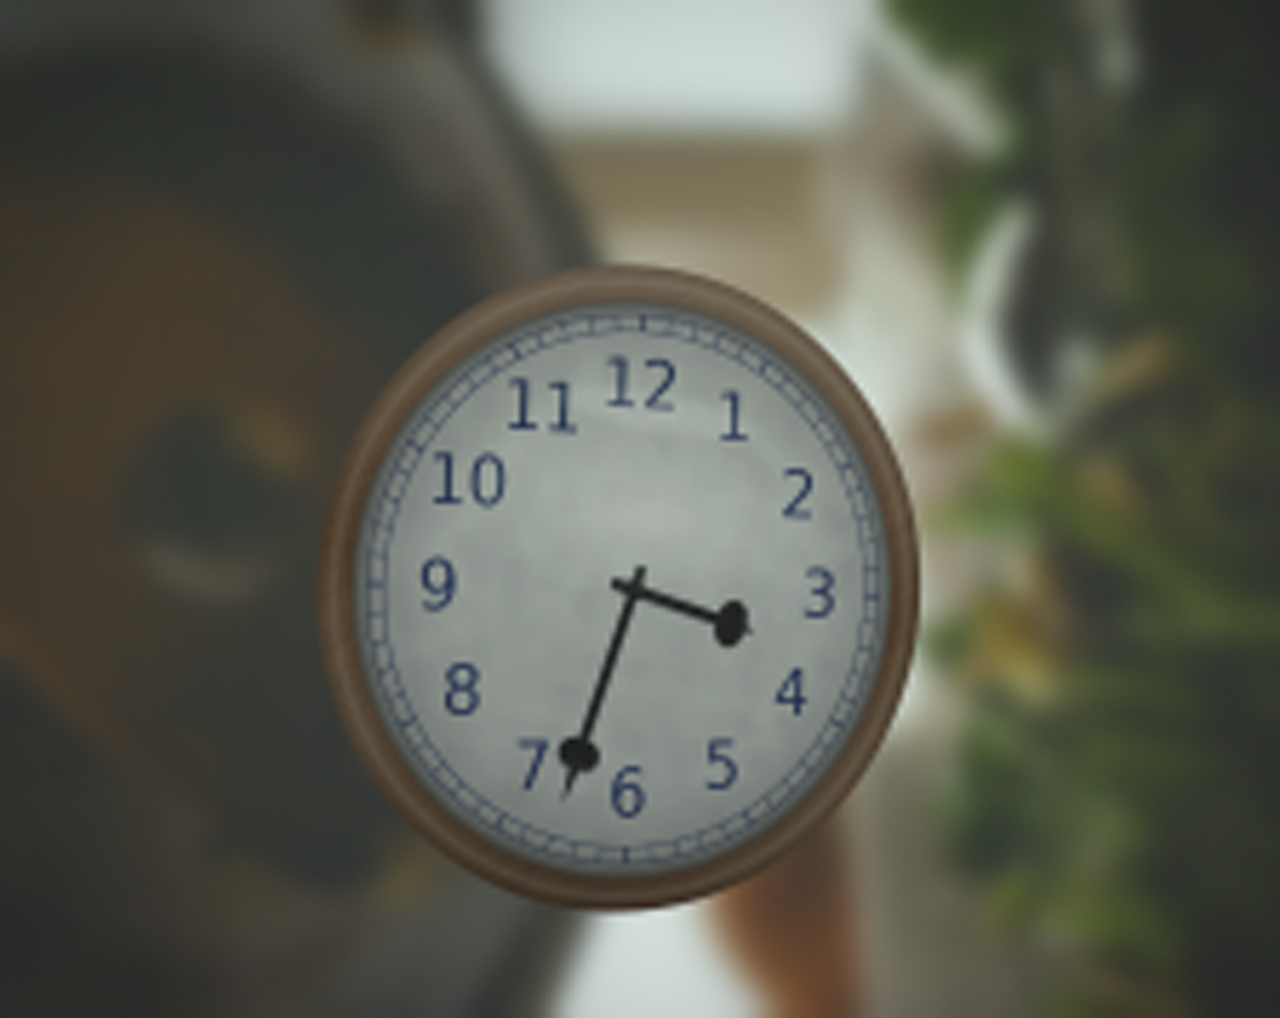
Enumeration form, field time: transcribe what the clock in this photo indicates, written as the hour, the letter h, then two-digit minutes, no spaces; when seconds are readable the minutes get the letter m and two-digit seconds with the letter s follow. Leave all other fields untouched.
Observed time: 3h33
